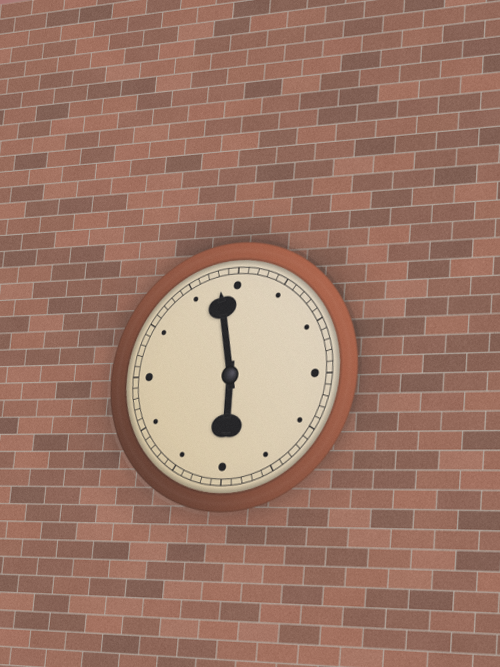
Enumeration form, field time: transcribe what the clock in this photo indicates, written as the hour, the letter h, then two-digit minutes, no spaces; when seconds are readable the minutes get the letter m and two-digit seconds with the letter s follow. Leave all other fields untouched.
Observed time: 5h58
